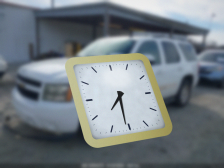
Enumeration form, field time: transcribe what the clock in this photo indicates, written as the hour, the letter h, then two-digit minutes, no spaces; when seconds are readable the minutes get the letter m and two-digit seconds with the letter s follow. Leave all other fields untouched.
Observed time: 7h31
